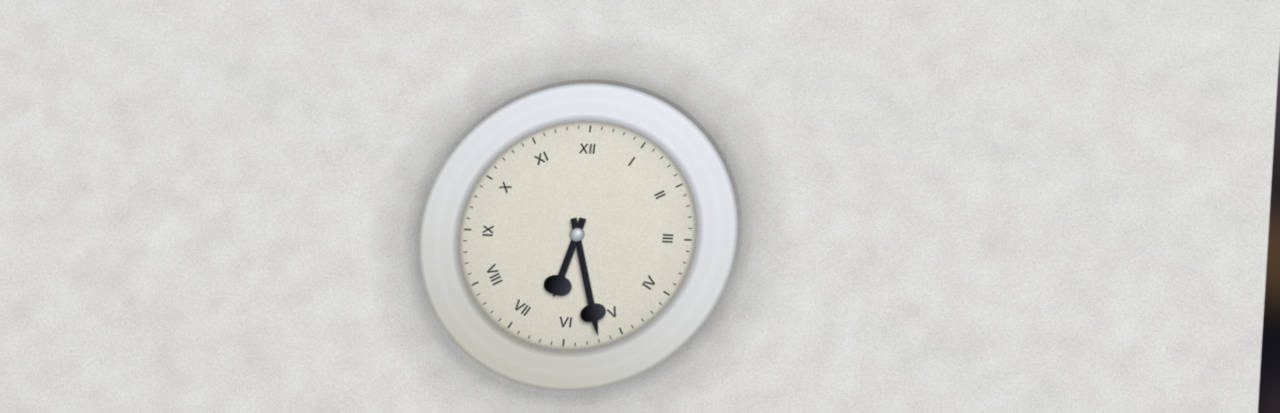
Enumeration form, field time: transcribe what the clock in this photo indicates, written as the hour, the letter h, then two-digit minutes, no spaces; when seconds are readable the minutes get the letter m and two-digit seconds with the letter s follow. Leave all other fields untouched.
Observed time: 6h27
